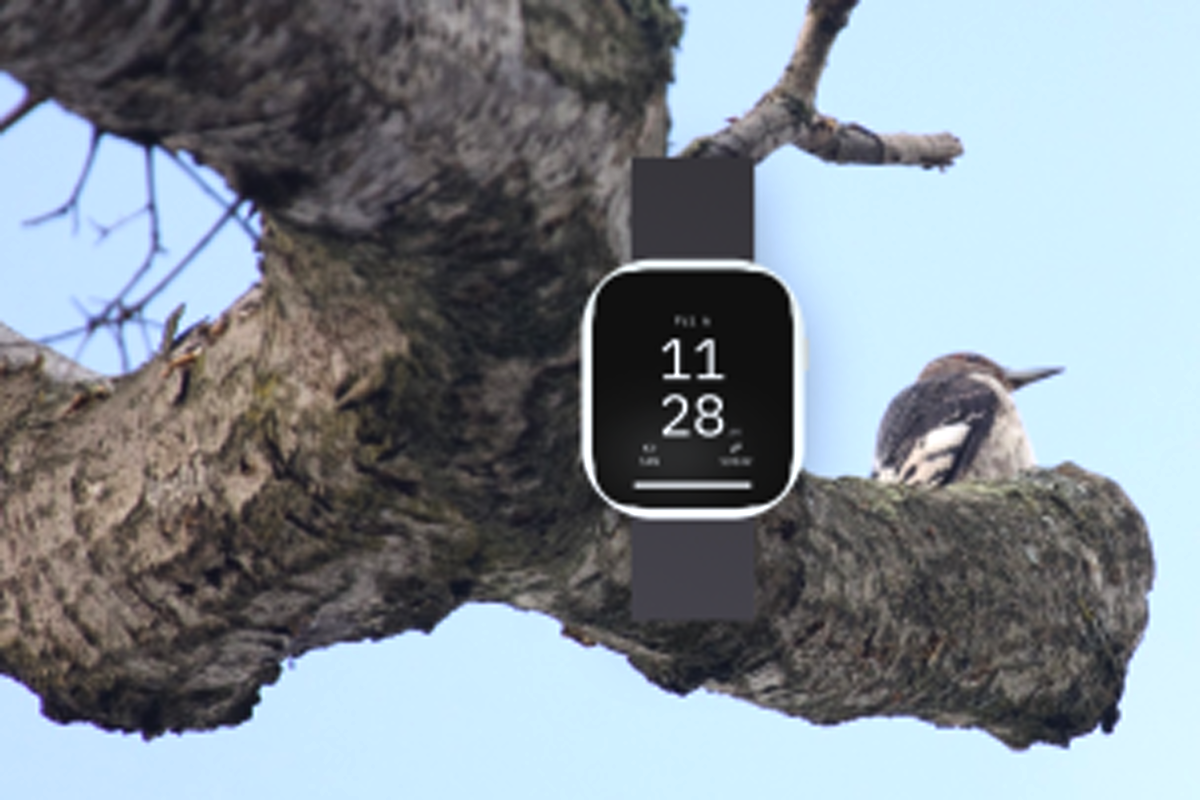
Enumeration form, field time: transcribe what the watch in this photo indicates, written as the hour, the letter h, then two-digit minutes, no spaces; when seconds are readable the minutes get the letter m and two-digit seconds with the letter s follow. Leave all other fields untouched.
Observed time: 11h28
